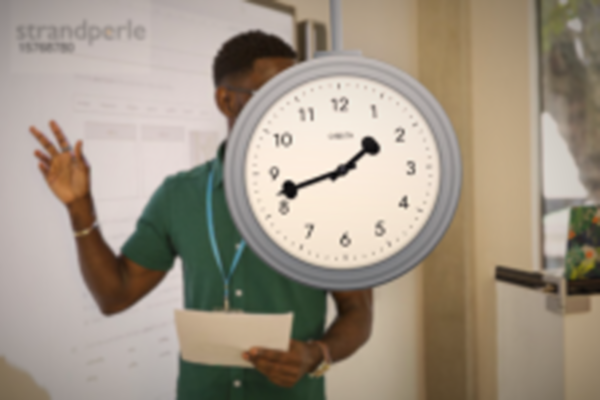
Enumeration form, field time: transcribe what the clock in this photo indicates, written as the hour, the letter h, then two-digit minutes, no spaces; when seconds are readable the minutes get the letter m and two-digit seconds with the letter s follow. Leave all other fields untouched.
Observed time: 1h42
